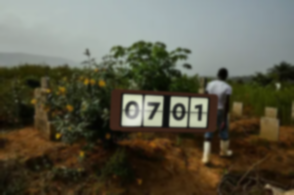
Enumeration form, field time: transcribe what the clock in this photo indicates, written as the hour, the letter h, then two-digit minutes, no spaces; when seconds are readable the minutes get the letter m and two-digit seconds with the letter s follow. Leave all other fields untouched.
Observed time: 7h01
